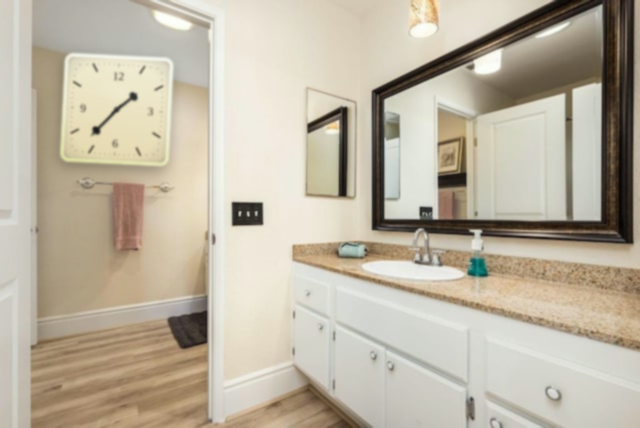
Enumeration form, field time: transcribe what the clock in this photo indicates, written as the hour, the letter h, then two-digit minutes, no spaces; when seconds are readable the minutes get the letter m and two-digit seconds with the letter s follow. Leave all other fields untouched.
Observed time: 1h37
